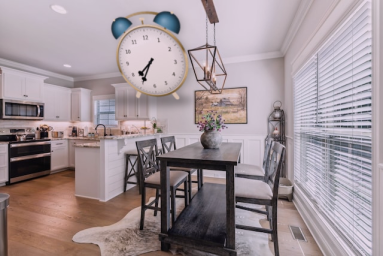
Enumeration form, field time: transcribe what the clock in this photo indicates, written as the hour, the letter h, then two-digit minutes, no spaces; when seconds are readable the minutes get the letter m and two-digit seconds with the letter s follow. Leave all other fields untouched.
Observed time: 7h35
